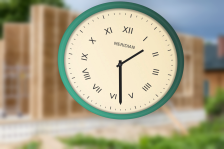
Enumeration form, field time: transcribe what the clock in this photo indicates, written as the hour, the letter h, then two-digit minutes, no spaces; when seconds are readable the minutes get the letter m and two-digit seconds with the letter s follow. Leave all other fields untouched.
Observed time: 1h28
